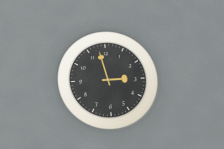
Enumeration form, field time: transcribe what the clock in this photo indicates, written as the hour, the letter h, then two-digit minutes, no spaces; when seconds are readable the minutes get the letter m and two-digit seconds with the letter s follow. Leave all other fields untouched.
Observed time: 2h58
